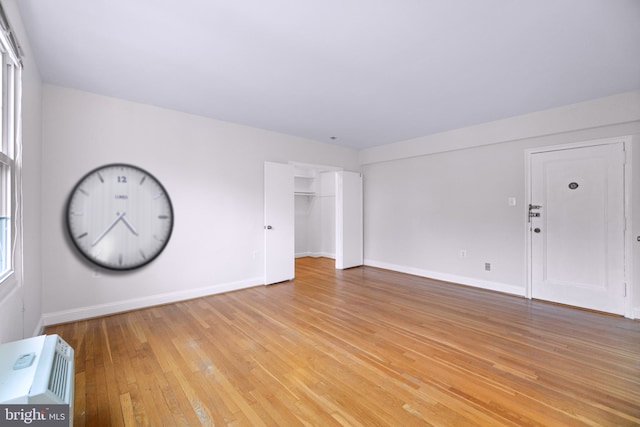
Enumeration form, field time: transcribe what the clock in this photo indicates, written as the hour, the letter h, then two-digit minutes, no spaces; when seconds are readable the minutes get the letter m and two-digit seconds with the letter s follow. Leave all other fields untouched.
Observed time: 4h37
